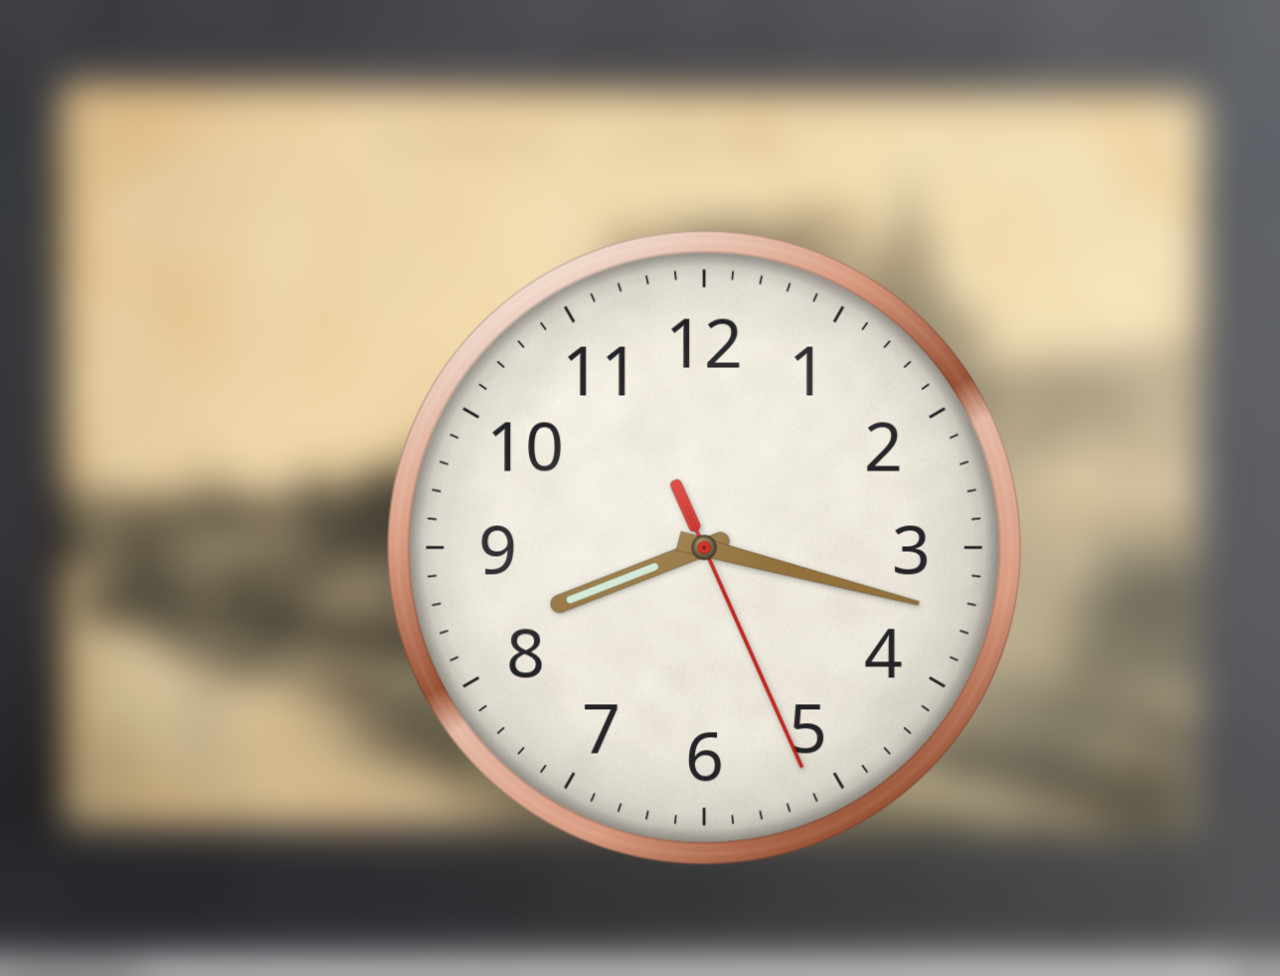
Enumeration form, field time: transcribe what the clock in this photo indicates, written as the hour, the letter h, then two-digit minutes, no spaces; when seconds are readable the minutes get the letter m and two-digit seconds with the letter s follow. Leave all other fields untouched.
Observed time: 8h17m26s
